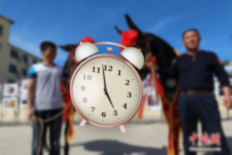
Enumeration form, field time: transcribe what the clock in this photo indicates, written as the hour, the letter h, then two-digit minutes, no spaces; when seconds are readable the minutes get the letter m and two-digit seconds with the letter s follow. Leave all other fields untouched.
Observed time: 4h58
